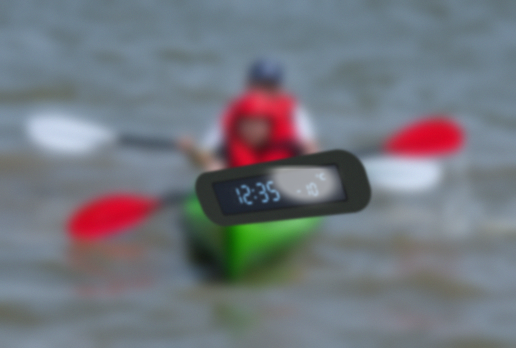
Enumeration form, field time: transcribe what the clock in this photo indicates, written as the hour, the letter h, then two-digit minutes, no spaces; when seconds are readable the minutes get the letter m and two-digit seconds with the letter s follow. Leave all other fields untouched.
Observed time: 12h35
